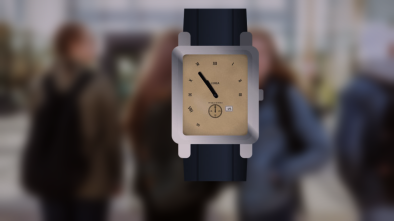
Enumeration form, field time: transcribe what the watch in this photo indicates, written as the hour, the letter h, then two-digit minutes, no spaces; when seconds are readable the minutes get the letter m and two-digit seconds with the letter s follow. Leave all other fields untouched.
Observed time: 10h54
